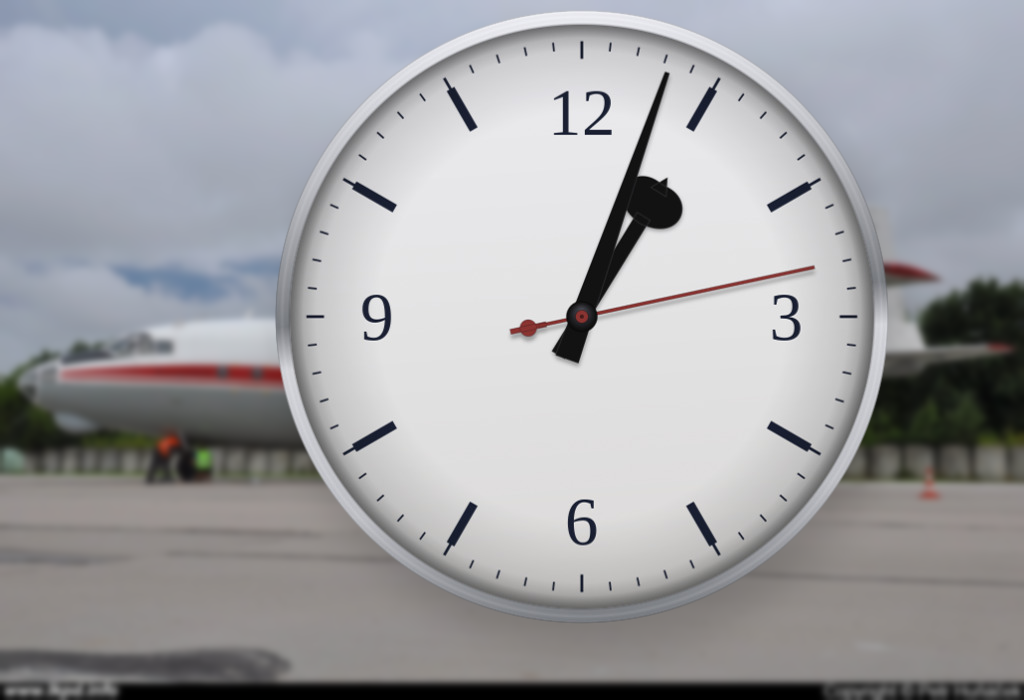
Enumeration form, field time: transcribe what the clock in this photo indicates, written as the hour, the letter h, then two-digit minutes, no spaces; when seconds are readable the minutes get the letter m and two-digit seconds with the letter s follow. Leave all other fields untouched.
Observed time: 1h03m13s
